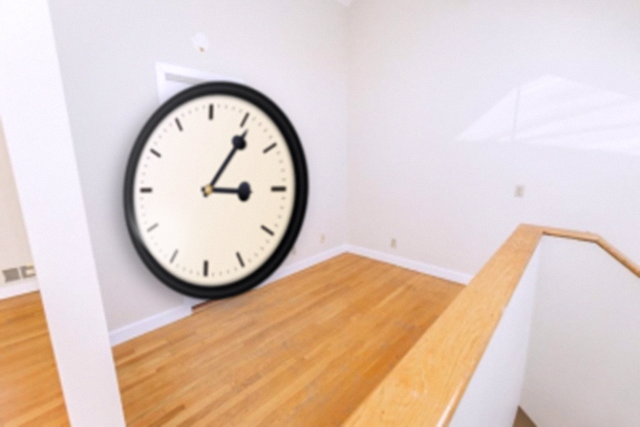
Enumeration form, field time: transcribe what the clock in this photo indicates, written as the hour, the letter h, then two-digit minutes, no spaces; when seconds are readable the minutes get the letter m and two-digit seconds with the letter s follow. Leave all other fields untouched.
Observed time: 3h06
